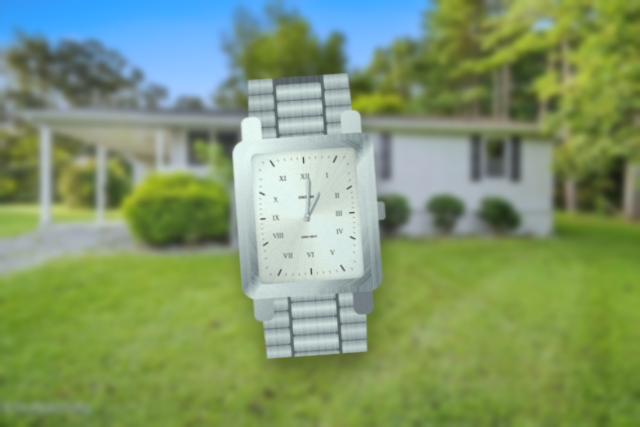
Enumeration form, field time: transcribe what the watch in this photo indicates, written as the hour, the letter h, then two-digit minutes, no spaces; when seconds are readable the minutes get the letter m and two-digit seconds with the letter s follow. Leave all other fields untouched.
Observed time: 1h01
